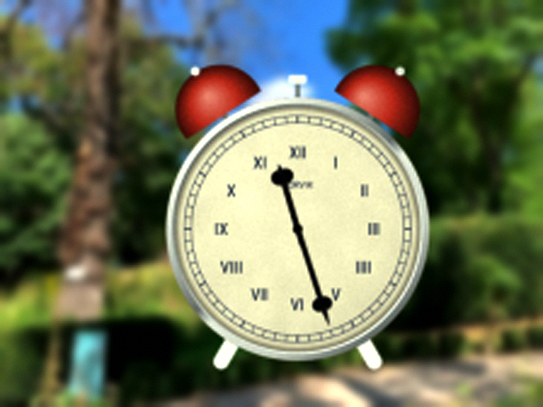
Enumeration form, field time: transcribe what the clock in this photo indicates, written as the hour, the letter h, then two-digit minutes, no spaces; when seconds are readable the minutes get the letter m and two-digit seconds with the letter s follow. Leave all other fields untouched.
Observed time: 11h27
